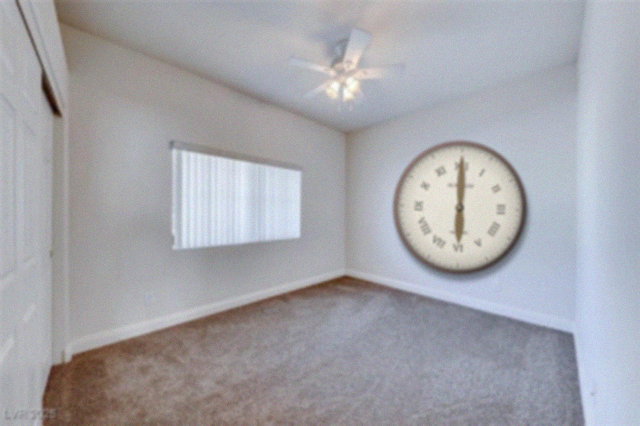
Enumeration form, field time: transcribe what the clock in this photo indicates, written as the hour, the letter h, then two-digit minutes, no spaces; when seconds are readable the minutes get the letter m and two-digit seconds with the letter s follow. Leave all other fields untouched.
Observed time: 6h00
